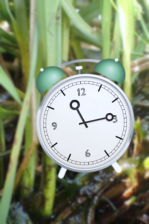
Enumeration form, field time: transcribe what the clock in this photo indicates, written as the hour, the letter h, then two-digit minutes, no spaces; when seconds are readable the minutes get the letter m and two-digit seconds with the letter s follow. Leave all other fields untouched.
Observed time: 11h14
